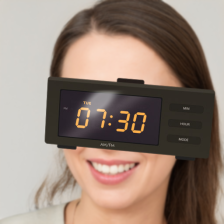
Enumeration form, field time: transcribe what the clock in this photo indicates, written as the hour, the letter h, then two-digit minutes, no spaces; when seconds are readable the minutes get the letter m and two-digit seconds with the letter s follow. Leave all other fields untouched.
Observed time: 7h30
